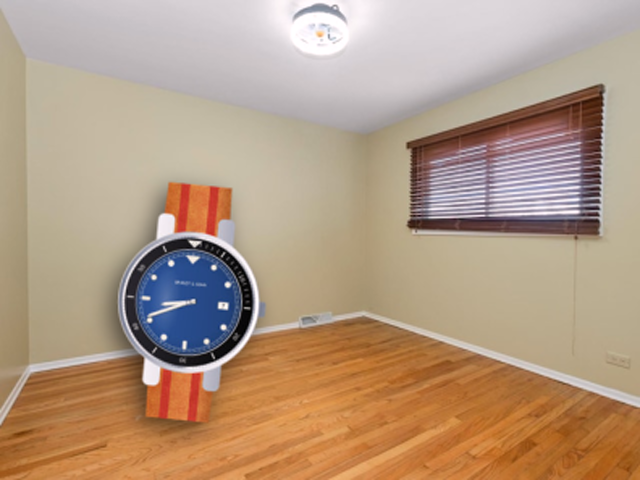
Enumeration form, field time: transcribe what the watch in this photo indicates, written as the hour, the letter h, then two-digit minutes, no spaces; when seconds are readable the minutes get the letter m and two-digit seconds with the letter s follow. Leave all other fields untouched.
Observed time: 8h41
